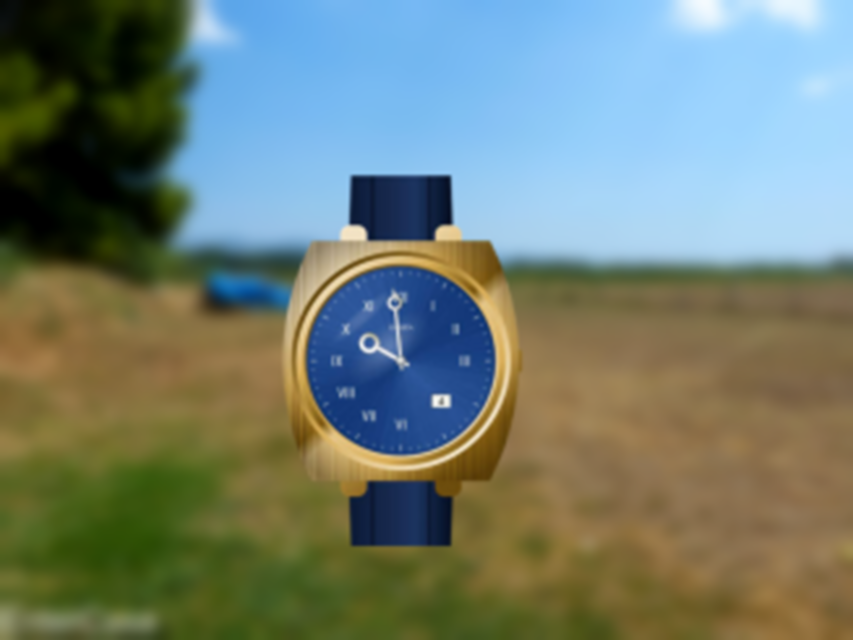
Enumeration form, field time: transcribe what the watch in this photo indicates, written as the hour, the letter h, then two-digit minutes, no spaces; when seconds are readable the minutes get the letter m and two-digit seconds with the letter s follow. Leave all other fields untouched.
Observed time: 9h59
